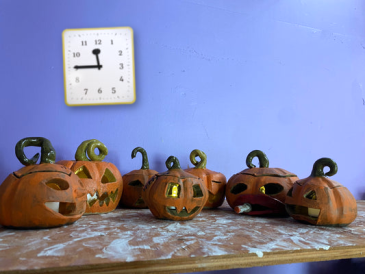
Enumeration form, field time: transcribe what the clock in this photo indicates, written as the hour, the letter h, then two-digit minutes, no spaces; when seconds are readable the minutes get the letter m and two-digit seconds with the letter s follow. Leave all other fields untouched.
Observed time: 11h45
